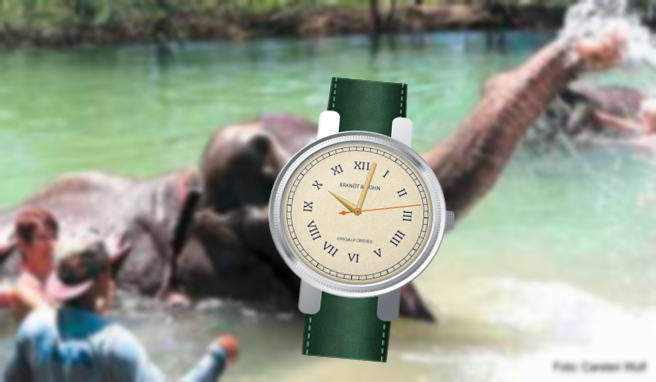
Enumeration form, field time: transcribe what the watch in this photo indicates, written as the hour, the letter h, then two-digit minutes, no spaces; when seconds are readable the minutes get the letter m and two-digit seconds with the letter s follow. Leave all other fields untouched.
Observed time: 10h02m13s
